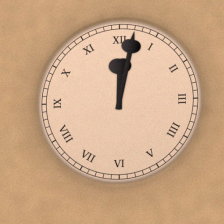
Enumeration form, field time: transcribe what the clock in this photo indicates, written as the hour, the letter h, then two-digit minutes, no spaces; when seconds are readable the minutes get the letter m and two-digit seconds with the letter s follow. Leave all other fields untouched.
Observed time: 12h02
